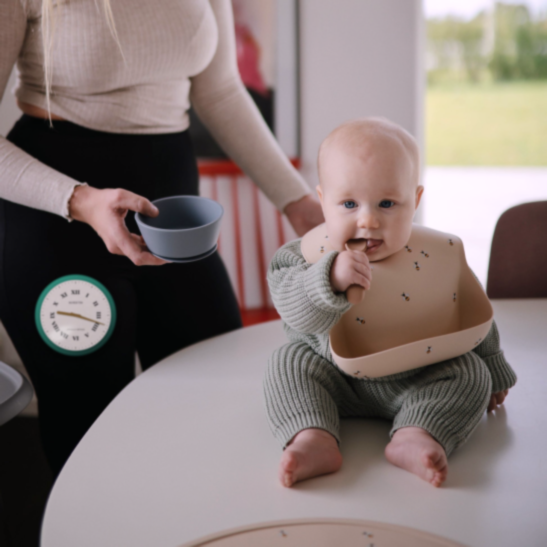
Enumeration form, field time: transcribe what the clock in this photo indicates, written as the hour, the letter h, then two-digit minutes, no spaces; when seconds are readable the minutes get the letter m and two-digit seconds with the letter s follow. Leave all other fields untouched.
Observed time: 9h18
